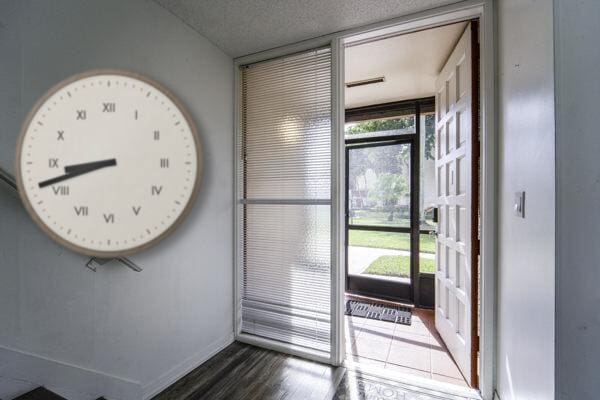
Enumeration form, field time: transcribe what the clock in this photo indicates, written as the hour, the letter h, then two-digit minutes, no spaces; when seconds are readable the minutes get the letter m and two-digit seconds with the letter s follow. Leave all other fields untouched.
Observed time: 8h42
